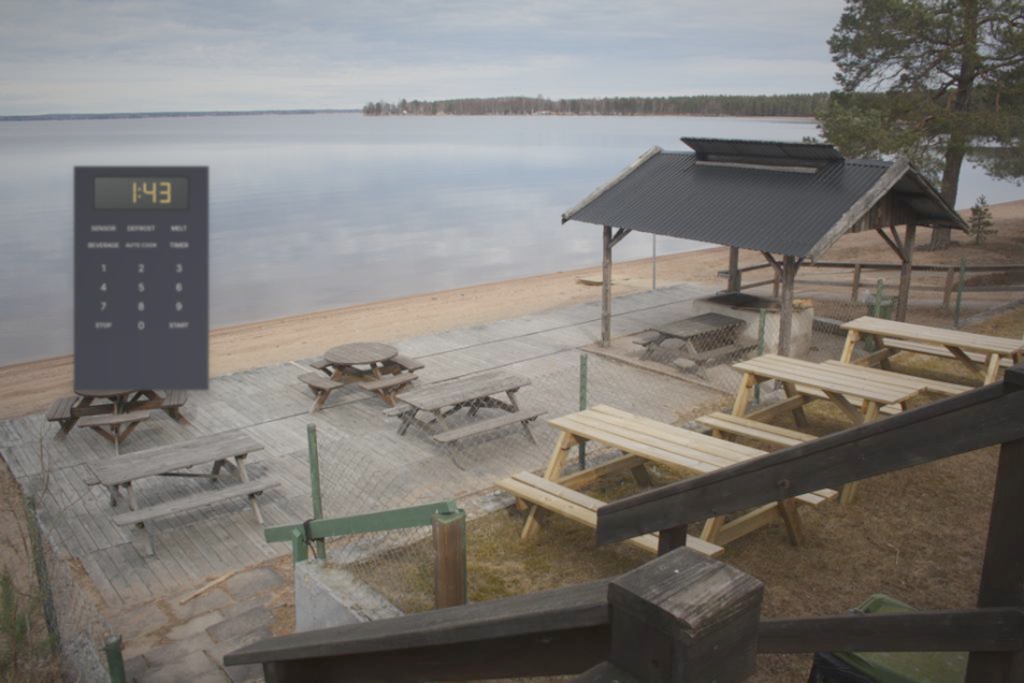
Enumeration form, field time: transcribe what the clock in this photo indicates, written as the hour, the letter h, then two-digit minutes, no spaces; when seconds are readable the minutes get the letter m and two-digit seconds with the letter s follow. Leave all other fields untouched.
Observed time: 1h43
